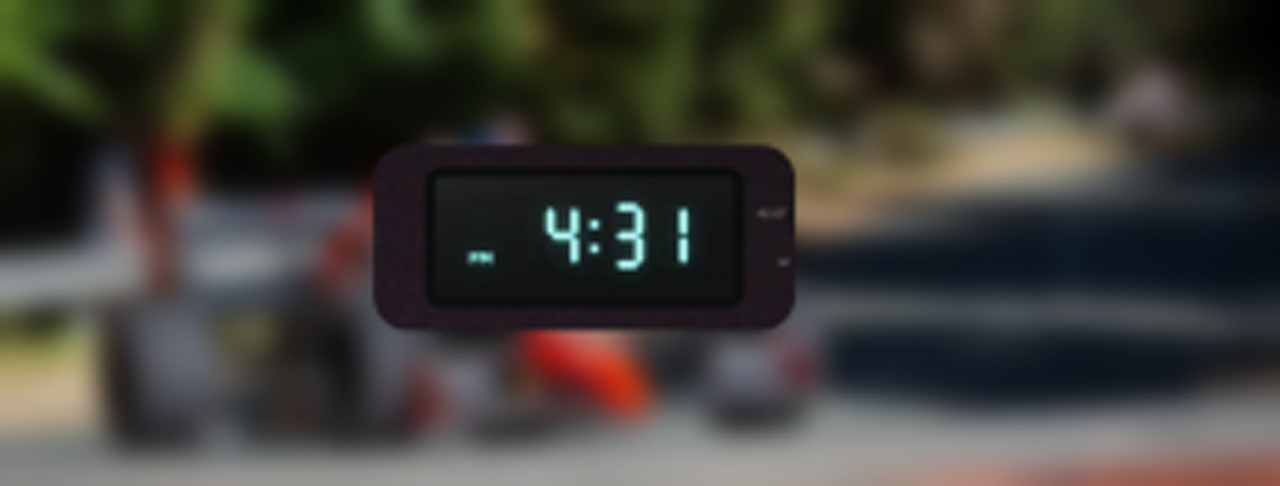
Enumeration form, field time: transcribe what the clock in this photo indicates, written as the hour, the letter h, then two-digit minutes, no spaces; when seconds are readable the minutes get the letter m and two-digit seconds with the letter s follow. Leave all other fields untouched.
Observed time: 4h31
